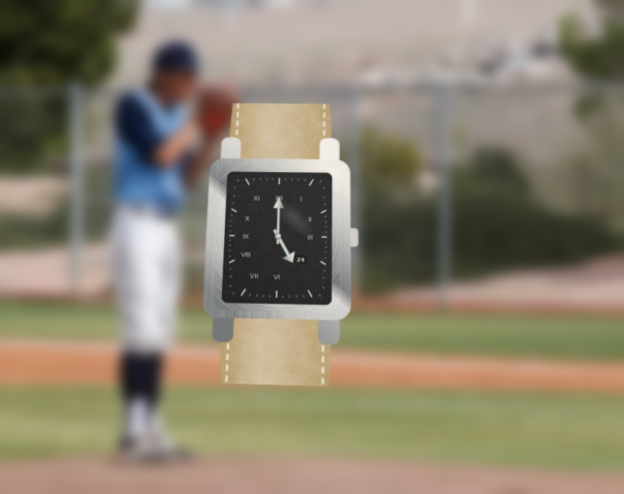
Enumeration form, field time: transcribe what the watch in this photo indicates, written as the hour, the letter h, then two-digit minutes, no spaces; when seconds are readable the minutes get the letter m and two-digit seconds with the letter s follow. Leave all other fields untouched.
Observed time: 5h00
